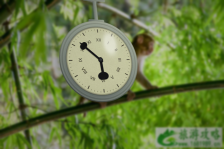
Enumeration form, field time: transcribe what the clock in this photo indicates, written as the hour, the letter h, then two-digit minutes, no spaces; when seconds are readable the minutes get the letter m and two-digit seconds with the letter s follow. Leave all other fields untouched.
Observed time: 5h52
